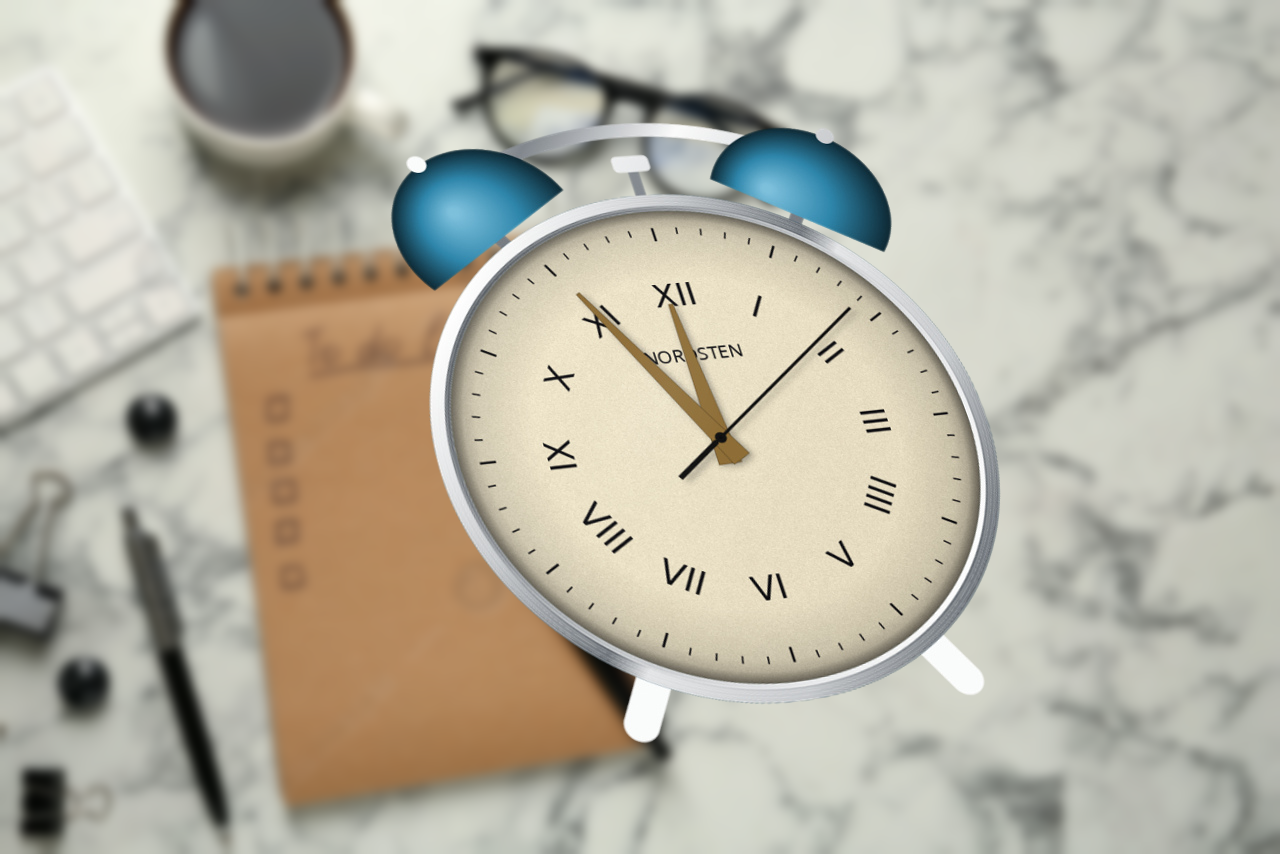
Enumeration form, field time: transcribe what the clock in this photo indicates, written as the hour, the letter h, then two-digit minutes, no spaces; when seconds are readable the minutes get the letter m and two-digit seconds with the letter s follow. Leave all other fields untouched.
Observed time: 11h55m09s
